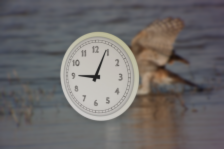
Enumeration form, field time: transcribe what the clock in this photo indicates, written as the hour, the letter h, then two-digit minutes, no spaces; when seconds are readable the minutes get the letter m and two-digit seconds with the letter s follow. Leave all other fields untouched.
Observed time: 9h04
